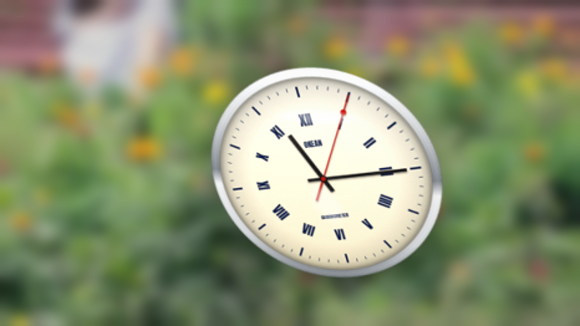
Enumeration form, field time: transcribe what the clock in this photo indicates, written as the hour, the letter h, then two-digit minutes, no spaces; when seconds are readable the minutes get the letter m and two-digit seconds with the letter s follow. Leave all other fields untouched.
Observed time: 11h15m05s
